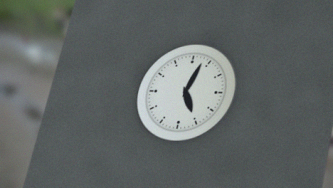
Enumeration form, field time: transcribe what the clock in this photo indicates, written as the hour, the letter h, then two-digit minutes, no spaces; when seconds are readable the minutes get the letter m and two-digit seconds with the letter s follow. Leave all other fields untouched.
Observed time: 5h03
